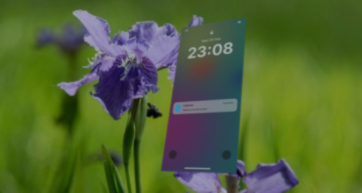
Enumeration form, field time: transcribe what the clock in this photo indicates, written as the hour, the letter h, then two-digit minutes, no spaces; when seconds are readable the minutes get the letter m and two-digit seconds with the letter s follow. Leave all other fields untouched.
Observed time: 23h08
